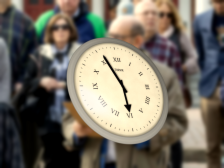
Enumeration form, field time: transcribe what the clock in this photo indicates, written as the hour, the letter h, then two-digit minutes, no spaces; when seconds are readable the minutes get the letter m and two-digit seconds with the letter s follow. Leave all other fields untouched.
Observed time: 5h56
